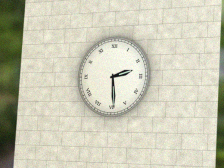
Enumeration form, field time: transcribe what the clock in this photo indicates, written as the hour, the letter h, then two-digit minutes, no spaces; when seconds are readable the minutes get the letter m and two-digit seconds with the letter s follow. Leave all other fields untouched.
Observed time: 2h29
